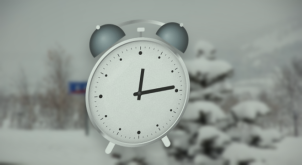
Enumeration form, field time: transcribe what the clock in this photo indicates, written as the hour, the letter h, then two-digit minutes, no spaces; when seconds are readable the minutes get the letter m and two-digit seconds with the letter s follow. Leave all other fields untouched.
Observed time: 12h14
